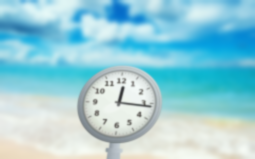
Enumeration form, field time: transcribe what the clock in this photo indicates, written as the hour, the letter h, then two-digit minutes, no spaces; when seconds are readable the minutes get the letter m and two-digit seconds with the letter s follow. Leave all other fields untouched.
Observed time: 12h16
